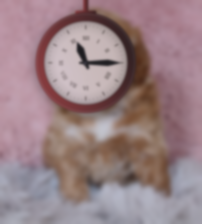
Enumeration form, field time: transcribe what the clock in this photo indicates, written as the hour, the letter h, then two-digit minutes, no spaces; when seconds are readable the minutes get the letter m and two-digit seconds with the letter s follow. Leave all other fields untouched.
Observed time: 11h15
